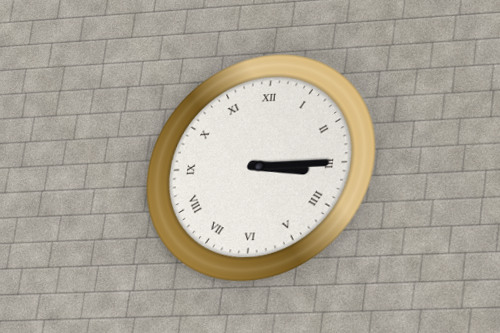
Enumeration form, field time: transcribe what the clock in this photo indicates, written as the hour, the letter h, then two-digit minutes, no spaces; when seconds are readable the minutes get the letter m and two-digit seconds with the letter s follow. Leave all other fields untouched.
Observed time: 3h15
